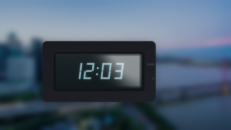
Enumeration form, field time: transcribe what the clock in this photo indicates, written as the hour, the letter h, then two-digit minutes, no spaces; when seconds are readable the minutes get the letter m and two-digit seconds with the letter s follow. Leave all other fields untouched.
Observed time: 12h03
